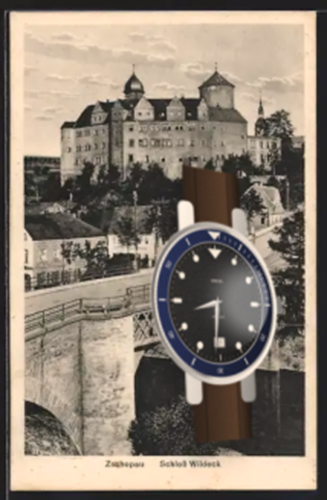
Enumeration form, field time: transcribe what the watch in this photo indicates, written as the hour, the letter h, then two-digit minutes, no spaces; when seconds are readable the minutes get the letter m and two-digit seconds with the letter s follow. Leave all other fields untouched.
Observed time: 8h31
